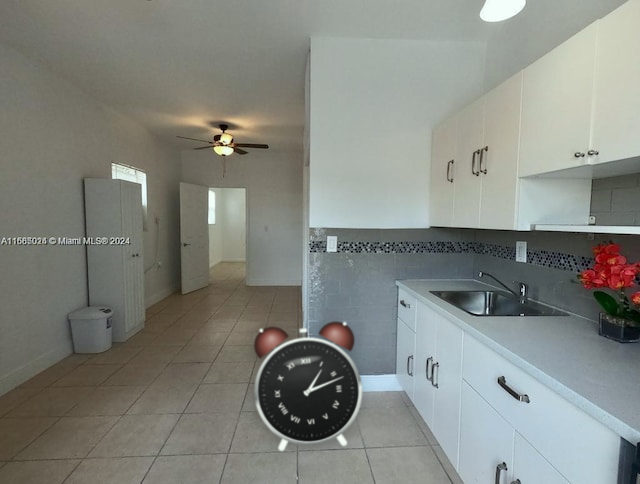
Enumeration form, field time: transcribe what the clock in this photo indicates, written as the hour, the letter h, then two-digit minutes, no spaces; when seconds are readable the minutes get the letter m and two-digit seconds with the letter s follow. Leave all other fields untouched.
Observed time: 1h12
